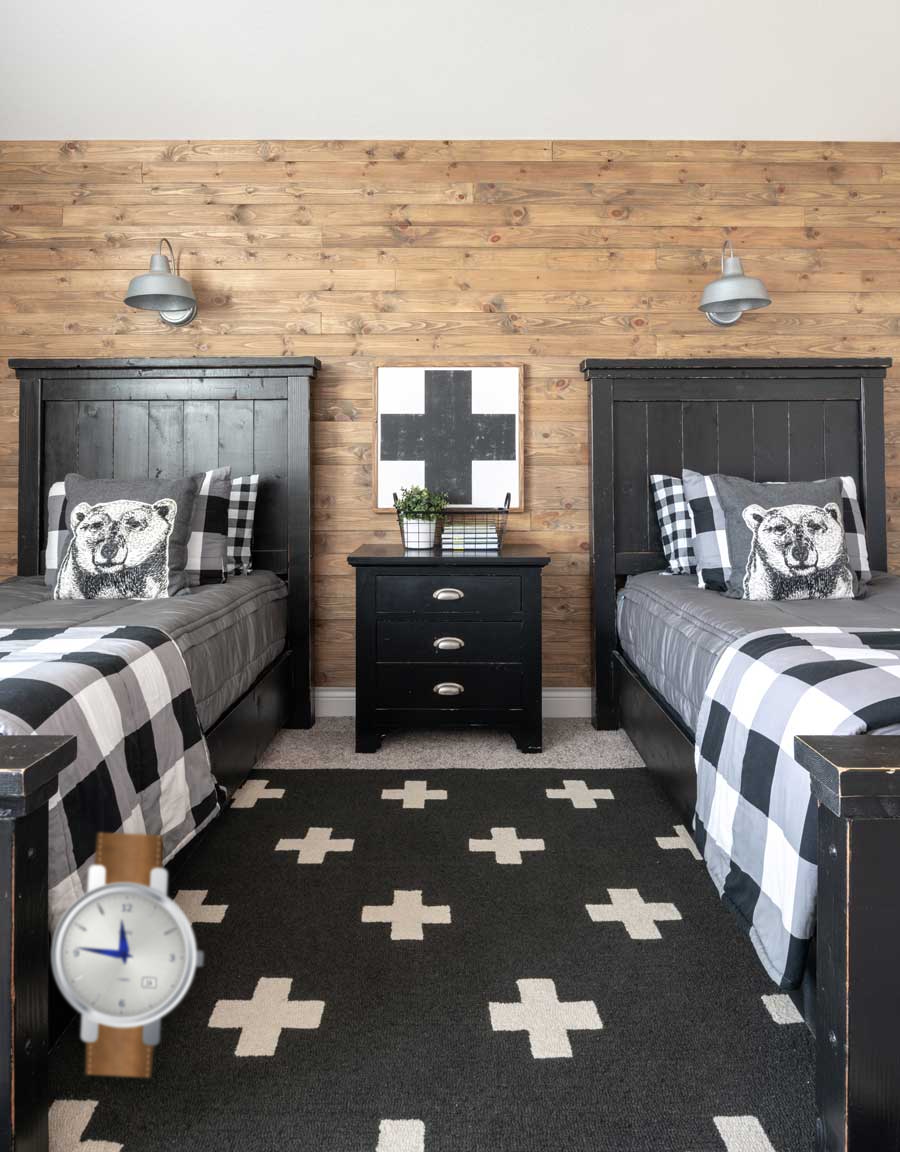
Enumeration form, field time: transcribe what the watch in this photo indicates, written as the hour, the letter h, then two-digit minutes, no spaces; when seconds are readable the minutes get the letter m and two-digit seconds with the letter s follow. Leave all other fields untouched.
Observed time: 11h46
